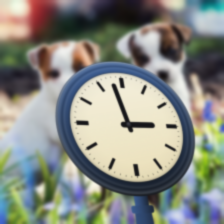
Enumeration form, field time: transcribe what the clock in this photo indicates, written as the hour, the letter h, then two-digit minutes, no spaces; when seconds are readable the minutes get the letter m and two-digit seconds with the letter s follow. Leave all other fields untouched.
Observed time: 2h58
